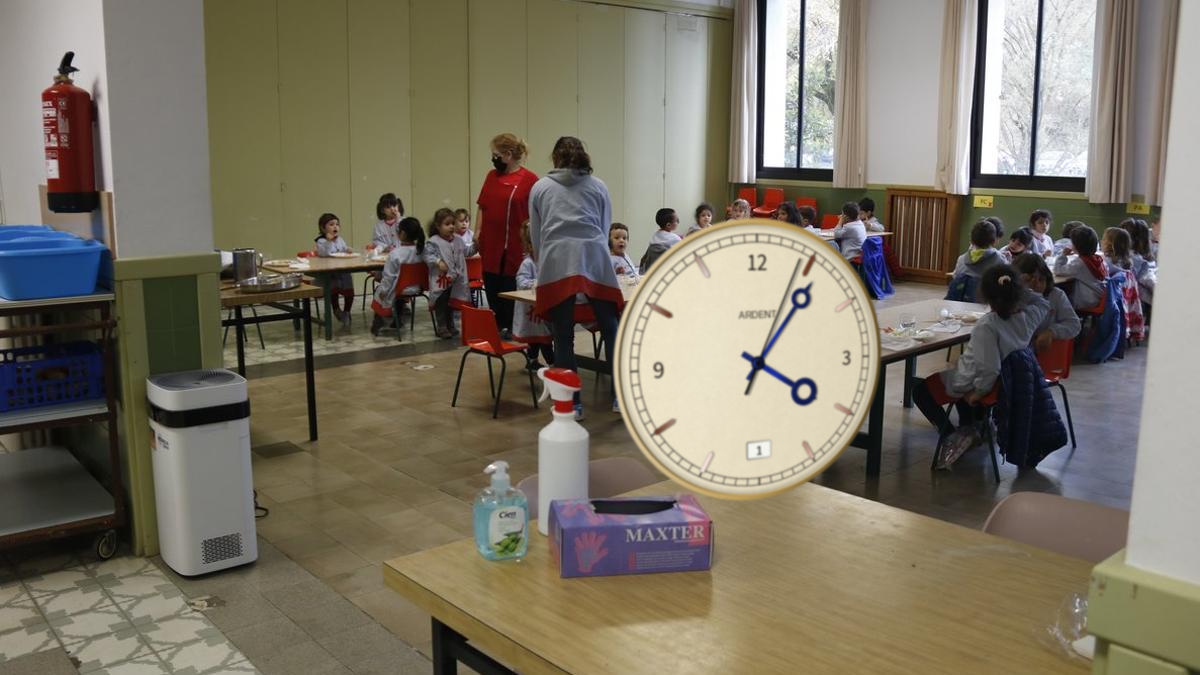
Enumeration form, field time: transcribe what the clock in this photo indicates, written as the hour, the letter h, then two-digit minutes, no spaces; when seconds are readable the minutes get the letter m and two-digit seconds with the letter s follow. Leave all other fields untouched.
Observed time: 4h06m04s
